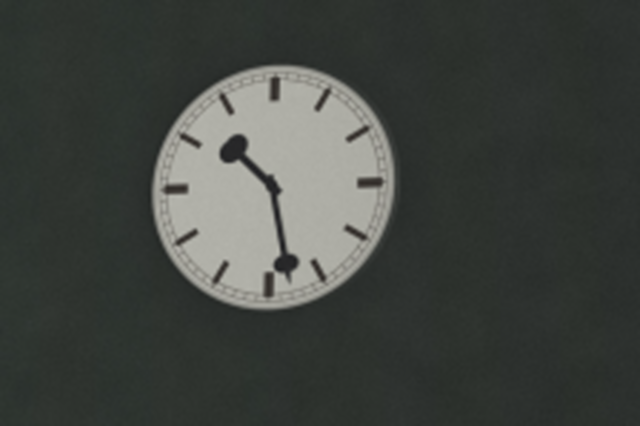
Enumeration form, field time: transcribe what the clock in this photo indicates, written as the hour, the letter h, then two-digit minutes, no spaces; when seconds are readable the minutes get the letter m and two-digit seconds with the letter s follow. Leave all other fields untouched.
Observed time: 10h28
